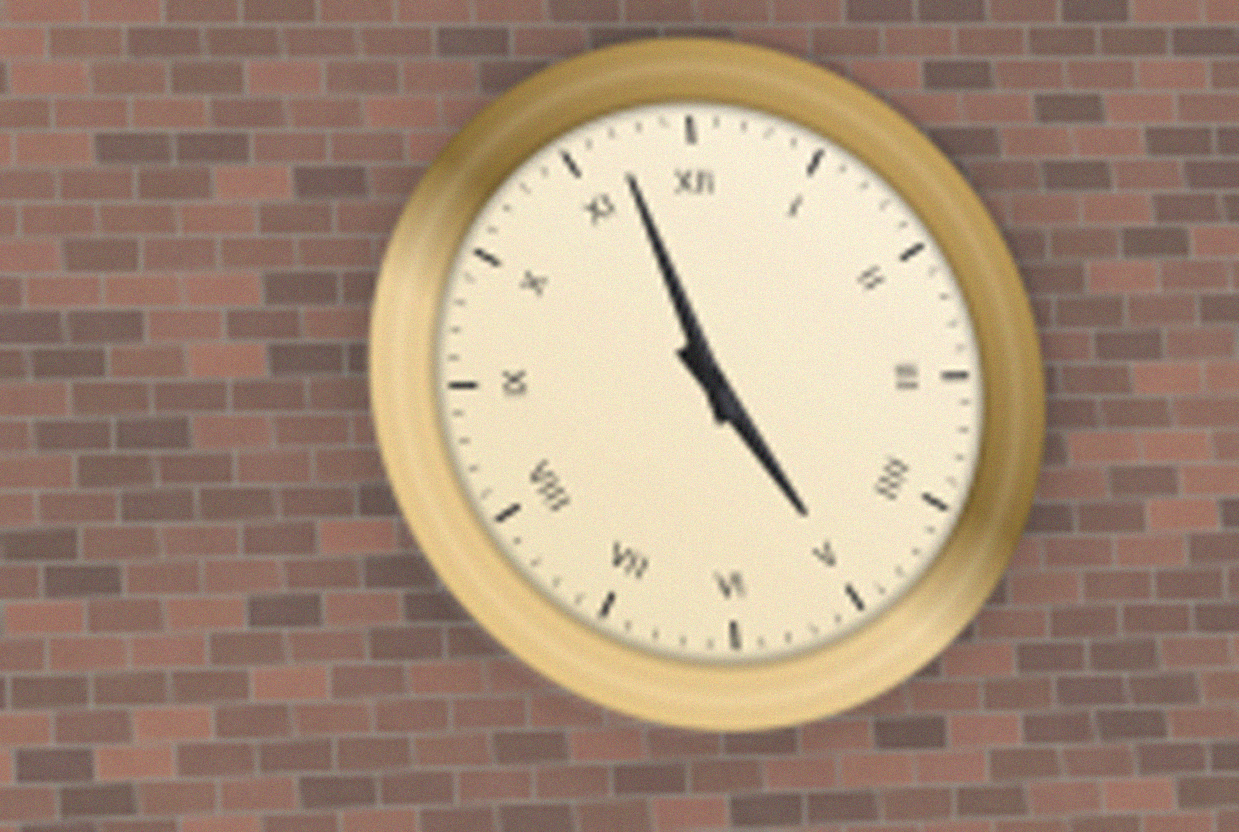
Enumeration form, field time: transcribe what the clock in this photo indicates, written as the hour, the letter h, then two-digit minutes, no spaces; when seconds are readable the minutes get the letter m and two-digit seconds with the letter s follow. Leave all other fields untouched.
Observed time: 4h57
